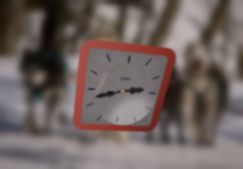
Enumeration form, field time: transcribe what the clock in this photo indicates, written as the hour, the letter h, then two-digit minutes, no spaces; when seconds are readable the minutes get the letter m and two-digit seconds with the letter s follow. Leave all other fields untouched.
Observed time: 2h42
